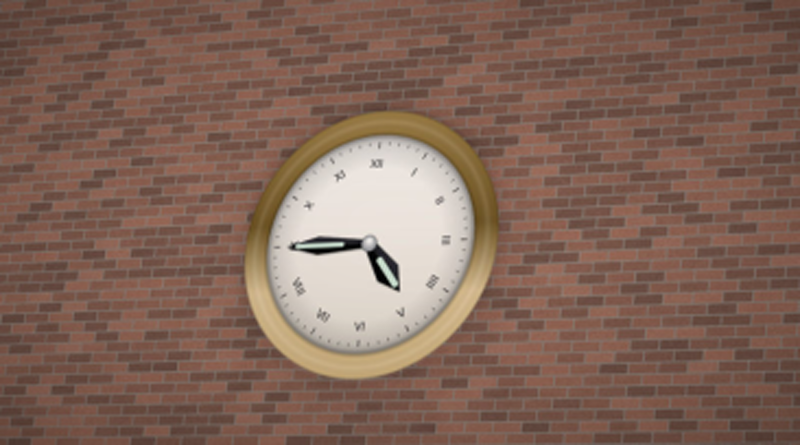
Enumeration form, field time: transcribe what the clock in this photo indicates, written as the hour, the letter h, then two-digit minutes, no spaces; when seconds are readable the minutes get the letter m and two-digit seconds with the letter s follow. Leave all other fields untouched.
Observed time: 4h45
